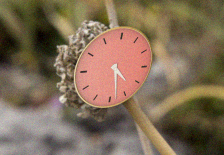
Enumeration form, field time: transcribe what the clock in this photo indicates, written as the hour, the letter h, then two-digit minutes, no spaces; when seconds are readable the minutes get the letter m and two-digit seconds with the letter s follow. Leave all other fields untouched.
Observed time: 4h28
